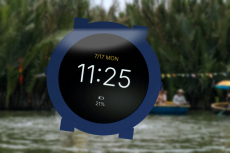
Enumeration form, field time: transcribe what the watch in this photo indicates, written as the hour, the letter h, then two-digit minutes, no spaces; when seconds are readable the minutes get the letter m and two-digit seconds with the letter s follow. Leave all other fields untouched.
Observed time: 11h25
